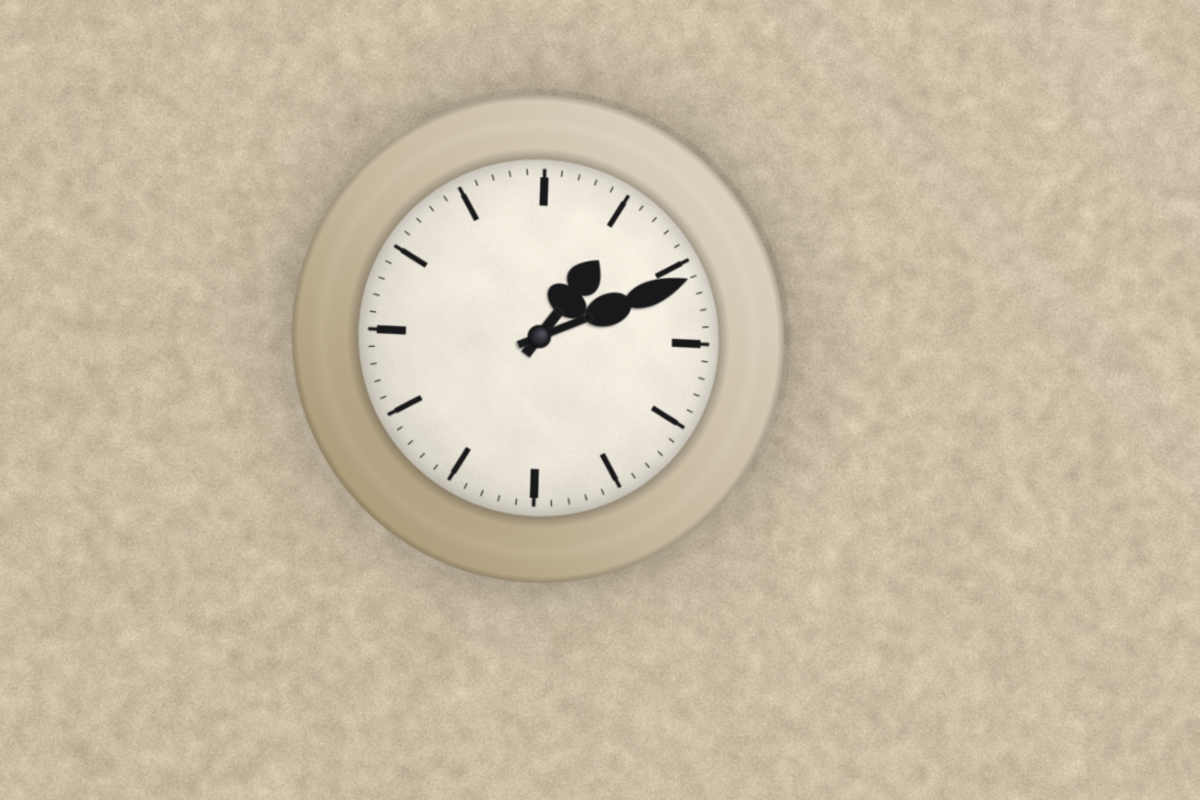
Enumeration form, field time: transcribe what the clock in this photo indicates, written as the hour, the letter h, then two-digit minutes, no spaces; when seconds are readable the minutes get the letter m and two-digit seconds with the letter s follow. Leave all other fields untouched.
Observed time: 1h11
